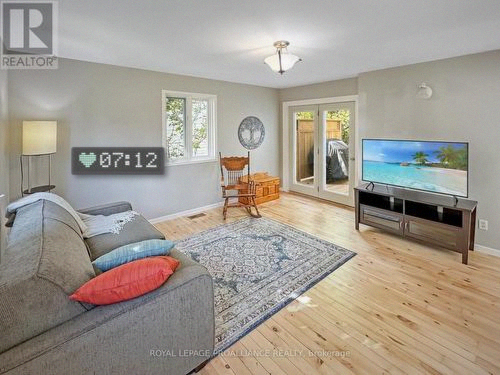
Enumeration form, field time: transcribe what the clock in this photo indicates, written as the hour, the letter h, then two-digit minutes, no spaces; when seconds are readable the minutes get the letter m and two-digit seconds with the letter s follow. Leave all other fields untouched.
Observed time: 7h12
